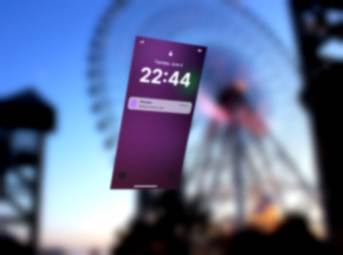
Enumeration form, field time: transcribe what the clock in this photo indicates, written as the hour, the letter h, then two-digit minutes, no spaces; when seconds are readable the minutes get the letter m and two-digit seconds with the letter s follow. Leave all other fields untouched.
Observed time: 22h44
